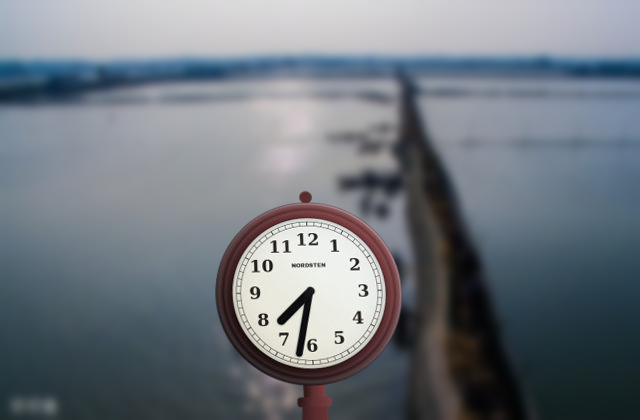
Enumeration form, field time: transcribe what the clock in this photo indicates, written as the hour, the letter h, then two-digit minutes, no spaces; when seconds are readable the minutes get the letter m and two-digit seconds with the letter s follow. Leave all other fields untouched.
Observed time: 7h32
